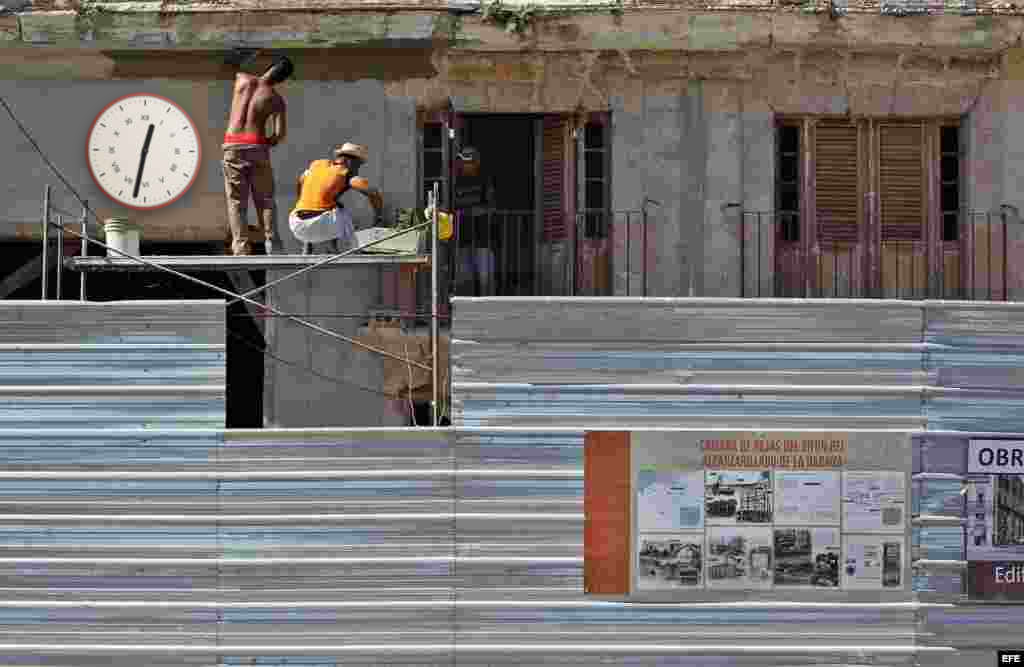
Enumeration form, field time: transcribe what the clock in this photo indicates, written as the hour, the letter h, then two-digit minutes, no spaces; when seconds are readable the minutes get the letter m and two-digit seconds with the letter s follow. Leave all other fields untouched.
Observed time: 12h32
